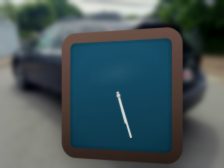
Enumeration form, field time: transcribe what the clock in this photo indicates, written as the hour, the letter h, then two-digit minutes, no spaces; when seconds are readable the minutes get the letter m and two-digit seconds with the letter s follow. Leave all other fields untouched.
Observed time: 5h27
